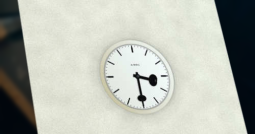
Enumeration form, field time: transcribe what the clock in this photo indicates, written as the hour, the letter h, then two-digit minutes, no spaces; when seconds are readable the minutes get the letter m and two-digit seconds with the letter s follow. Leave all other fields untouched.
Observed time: 3h30
